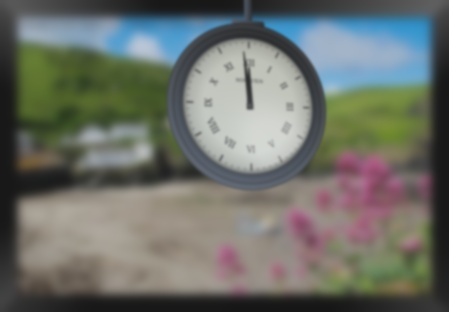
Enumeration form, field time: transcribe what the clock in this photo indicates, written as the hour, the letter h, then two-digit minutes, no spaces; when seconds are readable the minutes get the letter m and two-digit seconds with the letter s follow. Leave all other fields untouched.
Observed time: 11h59
